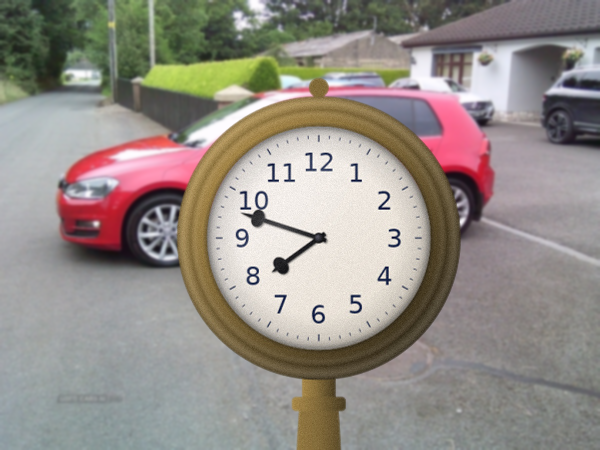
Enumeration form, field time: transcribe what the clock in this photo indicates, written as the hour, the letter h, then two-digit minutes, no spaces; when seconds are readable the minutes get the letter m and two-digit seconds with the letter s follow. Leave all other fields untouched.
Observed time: 7h48
